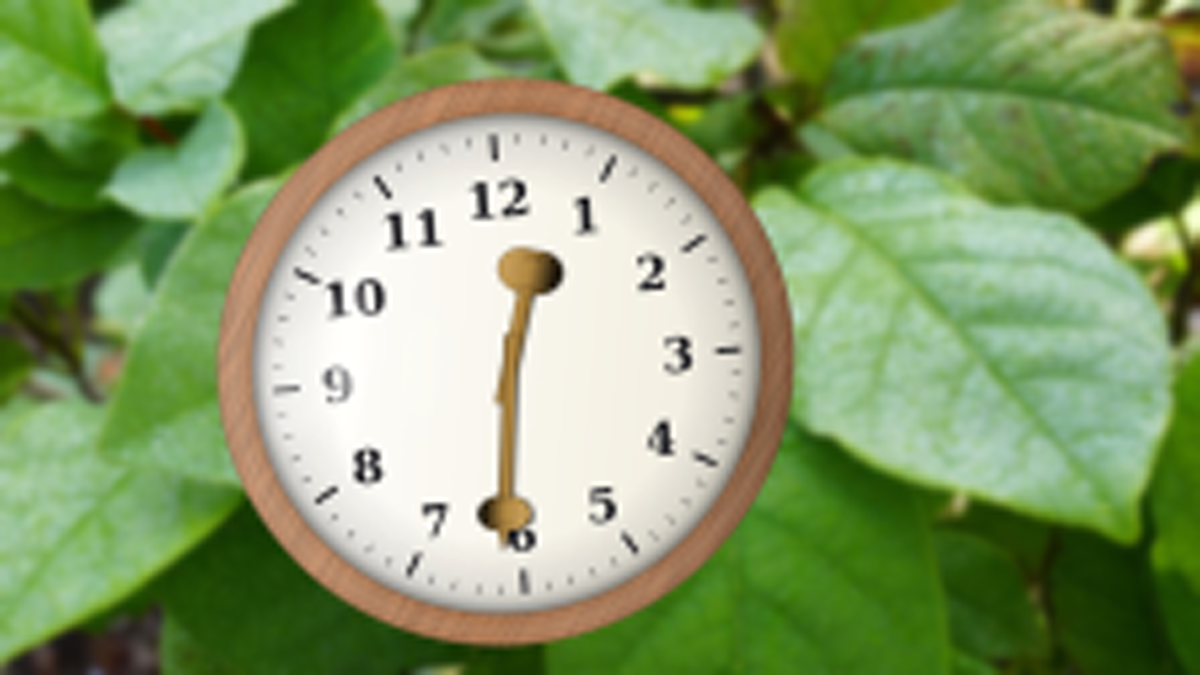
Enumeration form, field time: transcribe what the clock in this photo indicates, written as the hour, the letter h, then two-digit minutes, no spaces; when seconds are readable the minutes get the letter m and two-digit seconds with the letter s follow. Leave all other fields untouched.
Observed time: 12h31
